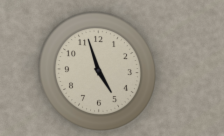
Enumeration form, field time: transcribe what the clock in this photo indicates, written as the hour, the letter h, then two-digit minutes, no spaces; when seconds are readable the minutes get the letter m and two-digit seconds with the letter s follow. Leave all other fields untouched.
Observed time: 4h57
